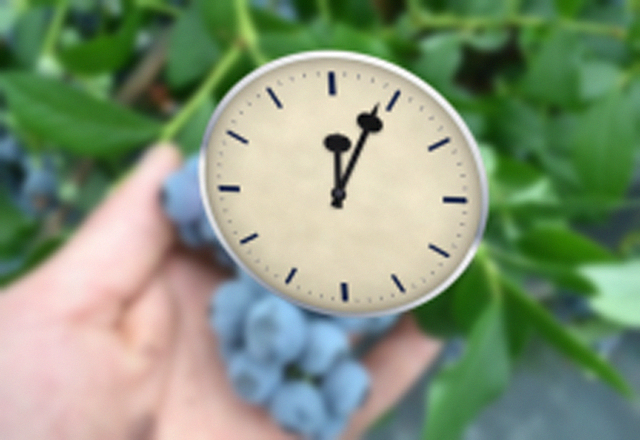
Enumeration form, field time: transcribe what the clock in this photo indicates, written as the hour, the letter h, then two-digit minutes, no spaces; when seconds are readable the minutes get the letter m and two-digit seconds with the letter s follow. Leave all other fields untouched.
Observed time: 12h04
